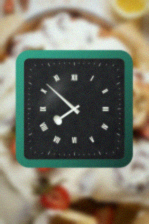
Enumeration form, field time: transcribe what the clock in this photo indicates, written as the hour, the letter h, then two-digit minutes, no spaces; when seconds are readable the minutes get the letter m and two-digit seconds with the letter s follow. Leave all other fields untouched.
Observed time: 7h52
